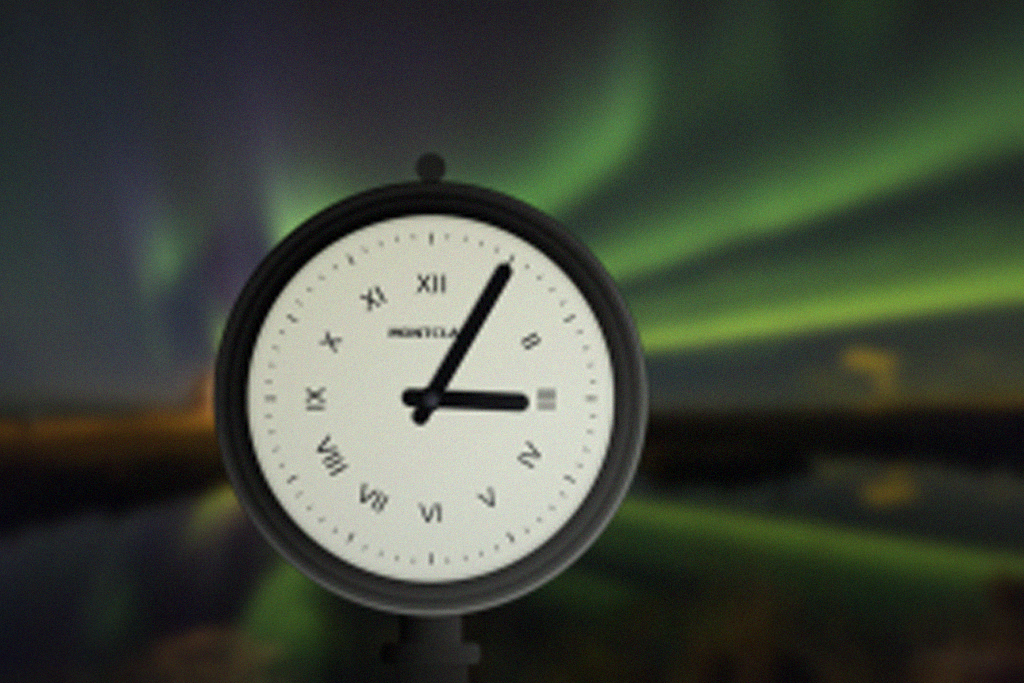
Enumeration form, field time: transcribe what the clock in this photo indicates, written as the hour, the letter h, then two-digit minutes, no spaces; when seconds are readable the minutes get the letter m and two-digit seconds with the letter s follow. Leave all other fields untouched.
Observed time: 3h05
